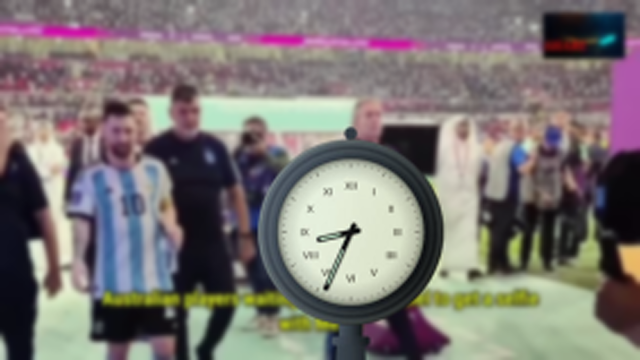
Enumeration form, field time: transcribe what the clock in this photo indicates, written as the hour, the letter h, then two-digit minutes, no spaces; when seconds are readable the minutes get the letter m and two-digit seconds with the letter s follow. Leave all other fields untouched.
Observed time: 8h34
